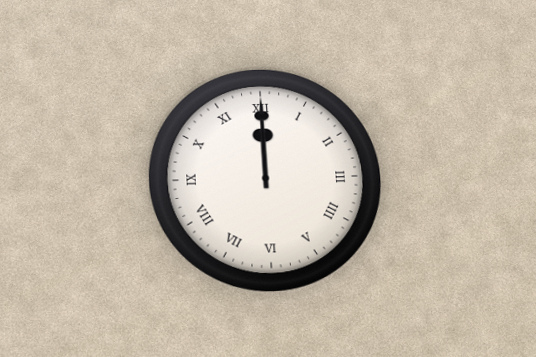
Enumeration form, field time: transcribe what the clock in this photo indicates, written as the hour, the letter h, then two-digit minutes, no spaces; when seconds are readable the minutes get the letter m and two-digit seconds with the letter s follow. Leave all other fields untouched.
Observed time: 12h00
